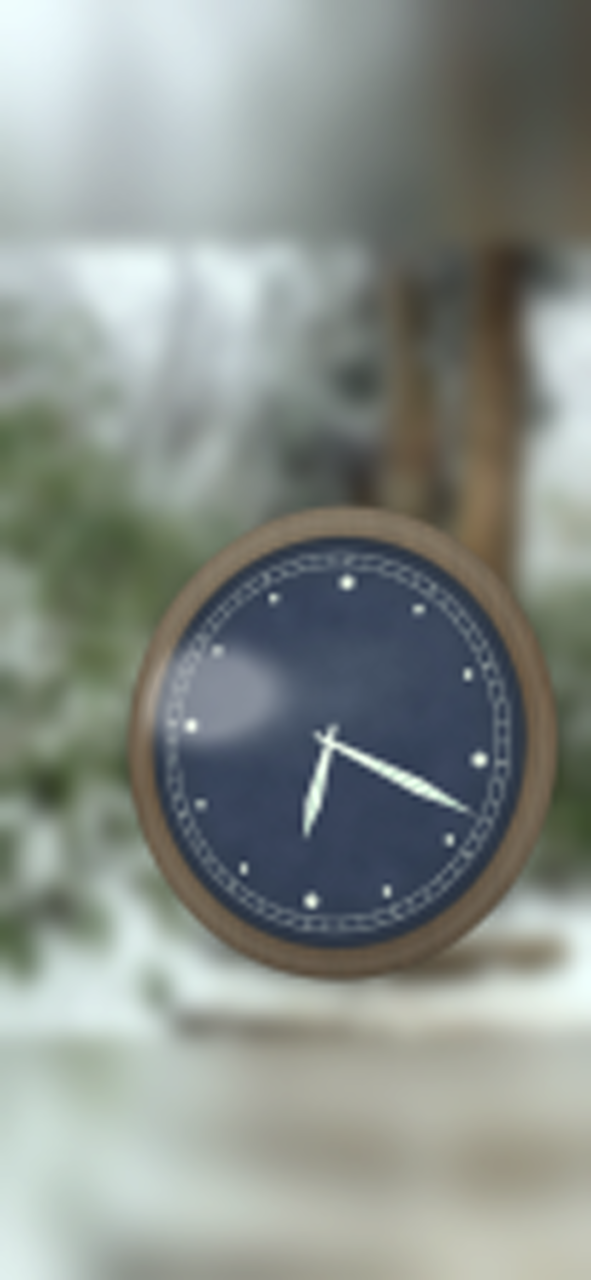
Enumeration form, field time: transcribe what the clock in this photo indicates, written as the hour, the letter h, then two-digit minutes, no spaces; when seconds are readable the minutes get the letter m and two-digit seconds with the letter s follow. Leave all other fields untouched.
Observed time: 6h18
